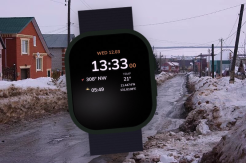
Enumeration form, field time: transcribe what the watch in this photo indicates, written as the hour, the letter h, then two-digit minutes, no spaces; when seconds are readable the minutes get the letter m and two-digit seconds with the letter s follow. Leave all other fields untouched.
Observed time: 13h33
